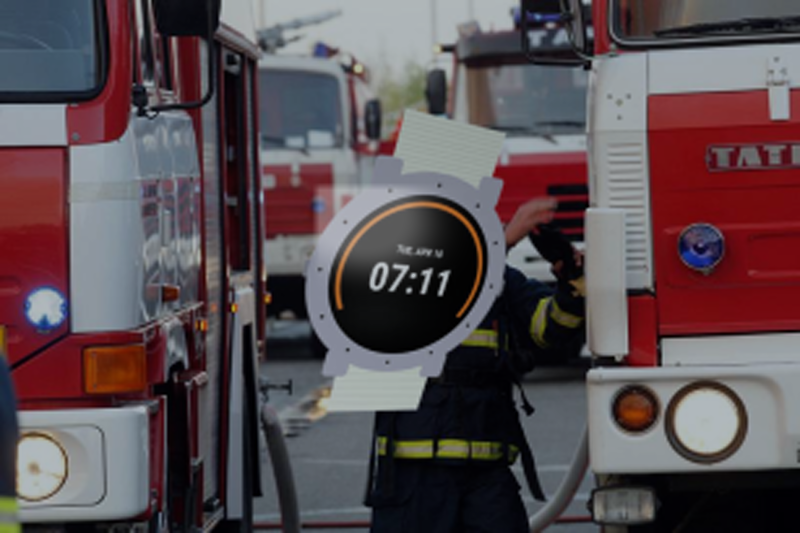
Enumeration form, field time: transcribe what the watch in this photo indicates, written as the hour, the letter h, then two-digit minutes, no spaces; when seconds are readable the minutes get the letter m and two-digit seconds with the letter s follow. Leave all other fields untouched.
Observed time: 7h11
